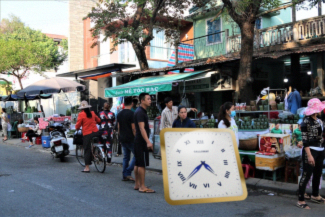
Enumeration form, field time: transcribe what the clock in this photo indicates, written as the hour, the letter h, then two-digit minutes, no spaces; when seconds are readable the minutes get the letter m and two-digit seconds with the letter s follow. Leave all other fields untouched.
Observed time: 4h38
